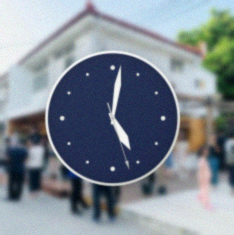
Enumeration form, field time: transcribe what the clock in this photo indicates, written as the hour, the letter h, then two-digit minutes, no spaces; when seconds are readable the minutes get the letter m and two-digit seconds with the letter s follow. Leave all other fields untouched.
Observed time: 5h01m27s
